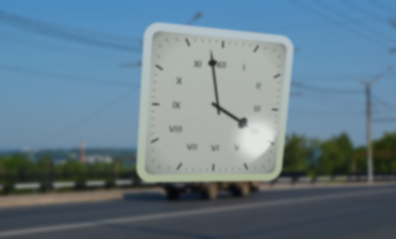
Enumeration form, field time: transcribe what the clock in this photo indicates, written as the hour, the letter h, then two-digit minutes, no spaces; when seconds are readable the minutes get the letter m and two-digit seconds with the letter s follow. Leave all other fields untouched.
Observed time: 3h58
